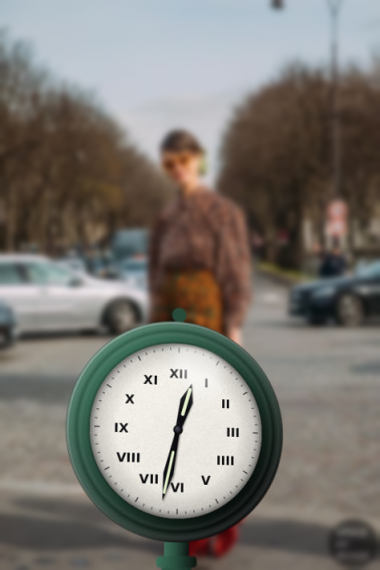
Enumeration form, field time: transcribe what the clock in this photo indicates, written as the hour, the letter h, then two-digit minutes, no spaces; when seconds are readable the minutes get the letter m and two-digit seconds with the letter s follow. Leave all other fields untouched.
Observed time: 12h32
